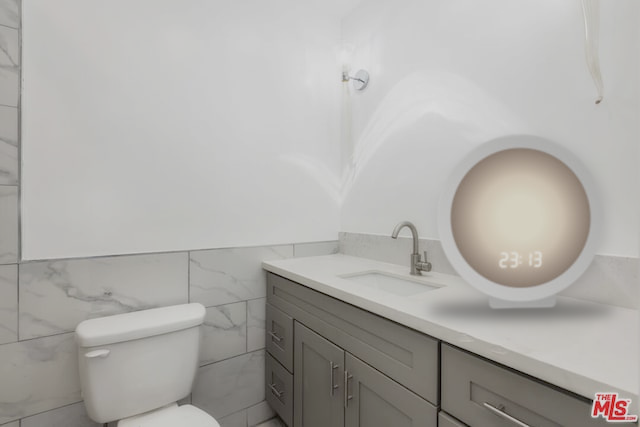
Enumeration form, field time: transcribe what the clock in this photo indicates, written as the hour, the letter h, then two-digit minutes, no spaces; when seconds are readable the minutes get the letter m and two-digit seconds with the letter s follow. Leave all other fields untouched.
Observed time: 23h13
